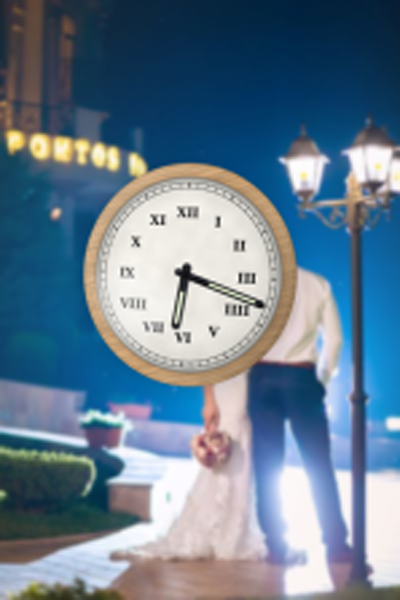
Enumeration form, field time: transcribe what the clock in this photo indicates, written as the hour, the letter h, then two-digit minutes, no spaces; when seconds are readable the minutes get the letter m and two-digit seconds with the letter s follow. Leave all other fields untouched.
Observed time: 6h18
